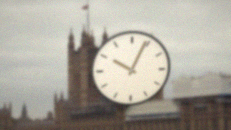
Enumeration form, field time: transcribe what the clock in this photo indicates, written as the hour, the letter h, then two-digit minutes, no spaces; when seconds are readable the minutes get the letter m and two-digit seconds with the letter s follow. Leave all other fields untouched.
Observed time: 10h04
